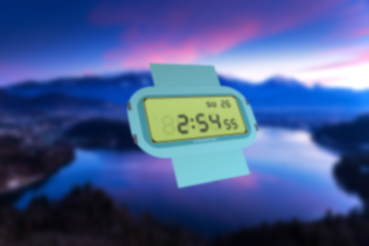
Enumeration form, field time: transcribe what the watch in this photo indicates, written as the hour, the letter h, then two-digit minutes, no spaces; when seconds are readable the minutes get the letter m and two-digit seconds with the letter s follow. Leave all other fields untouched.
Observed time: 2h54
